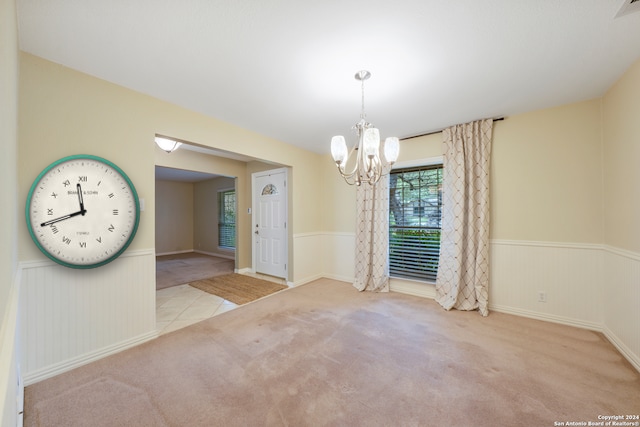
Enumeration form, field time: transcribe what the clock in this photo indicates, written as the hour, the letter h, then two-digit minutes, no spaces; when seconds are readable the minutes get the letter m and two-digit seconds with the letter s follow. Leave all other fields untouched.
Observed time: 11h42
